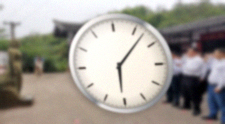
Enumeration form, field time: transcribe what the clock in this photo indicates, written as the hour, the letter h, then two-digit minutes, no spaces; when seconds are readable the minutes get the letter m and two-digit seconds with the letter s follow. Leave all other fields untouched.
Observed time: 6h07
